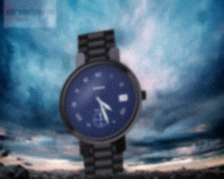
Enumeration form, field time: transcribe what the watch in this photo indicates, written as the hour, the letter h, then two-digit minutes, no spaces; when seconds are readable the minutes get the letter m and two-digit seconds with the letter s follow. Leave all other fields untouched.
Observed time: 4h27
